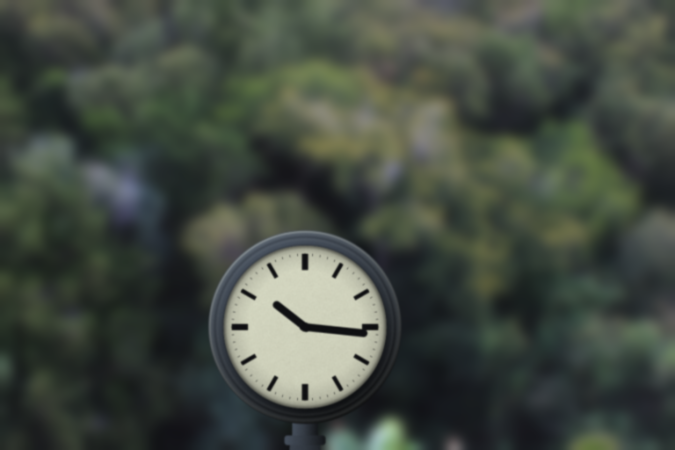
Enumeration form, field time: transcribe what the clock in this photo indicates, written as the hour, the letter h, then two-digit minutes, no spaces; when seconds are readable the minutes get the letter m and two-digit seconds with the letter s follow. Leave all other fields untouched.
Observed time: 10h16
